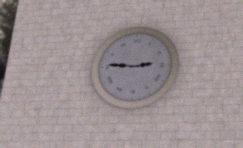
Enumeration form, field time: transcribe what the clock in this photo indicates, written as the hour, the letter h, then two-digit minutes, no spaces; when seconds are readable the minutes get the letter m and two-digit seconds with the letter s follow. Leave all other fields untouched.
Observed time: 2h46
